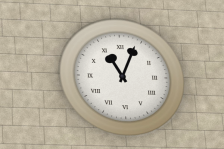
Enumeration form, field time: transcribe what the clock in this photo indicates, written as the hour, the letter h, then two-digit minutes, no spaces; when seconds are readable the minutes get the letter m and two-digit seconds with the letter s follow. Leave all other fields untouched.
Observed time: 11h04
